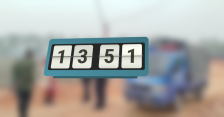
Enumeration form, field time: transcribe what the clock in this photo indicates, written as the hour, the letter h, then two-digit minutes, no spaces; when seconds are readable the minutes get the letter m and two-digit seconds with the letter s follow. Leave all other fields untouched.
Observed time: 13h51
